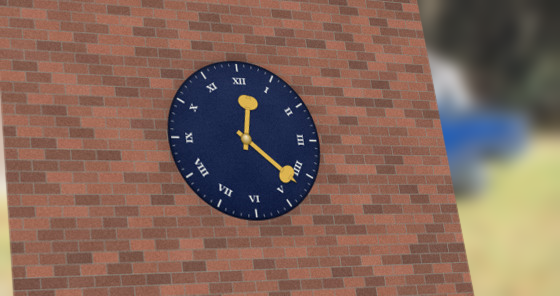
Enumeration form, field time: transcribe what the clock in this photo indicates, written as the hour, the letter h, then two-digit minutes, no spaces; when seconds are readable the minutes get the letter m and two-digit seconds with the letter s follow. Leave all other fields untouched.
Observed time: 12h22
